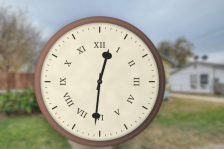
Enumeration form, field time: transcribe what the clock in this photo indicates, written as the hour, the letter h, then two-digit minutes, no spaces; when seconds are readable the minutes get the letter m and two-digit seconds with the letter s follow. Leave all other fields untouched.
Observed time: 12h31
